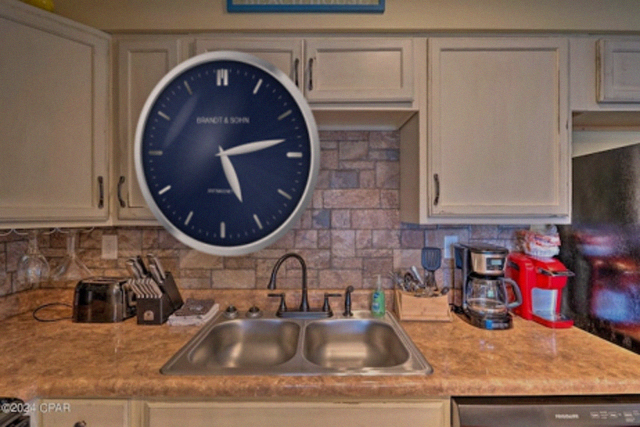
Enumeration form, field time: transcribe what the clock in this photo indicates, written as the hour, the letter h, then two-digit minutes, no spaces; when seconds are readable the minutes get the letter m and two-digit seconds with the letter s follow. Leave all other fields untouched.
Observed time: 5h13
